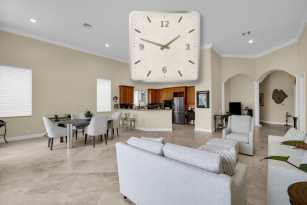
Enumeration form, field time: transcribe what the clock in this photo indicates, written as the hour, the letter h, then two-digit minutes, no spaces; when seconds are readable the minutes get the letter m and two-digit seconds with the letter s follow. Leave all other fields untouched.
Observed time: 1h48
